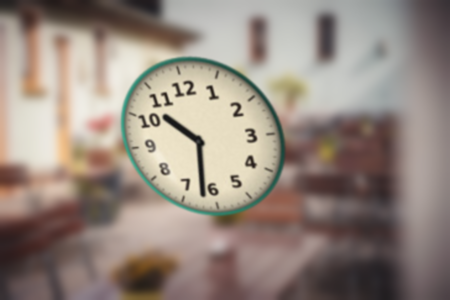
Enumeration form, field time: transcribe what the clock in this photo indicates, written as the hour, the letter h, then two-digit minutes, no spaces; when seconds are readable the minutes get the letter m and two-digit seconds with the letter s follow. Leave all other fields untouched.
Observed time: 10h32
